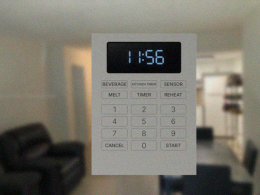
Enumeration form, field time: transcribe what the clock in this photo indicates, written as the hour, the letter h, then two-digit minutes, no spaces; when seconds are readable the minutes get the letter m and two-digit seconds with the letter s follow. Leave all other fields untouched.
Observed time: 11h56
